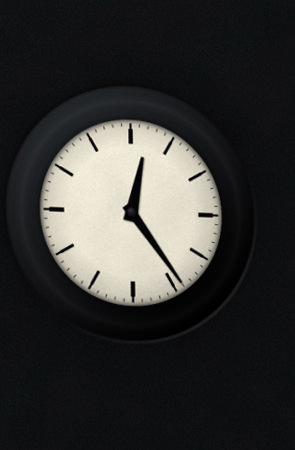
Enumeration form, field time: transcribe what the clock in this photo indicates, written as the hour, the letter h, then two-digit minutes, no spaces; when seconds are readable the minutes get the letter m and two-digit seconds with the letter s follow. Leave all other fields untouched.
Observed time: 12h24
